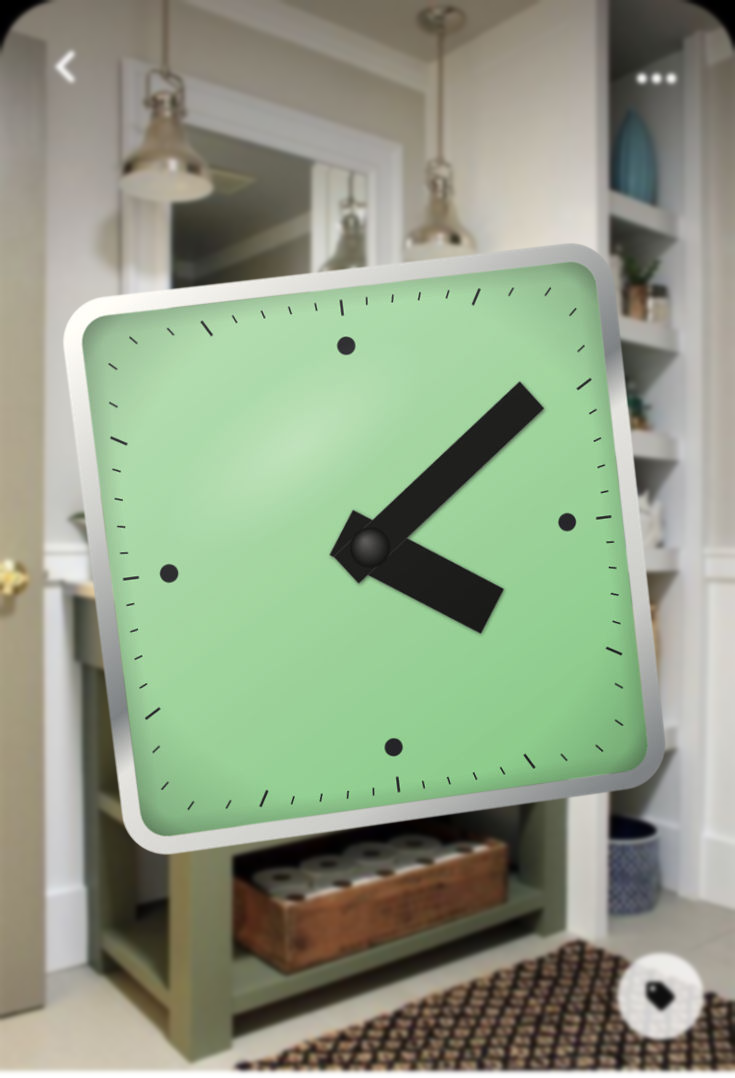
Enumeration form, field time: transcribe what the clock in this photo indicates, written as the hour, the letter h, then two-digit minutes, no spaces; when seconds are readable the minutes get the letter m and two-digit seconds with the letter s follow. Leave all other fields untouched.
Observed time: 4h09
